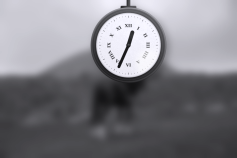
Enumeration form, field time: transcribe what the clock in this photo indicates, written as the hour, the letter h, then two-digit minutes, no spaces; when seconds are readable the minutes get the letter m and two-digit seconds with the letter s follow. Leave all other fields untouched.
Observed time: 12h34
